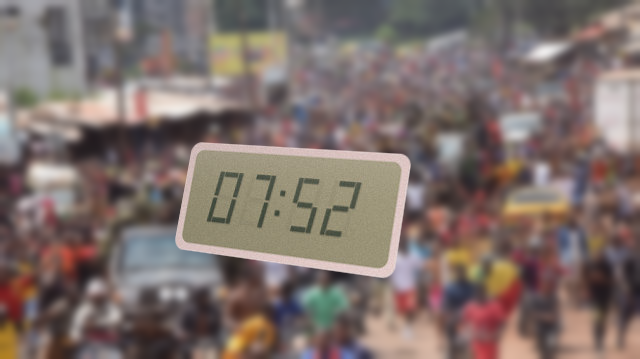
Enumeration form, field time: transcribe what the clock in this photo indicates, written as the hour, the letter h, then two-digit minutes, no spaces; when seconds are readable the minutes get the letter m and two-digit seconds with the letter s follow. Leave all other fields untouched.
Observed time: 7h52
